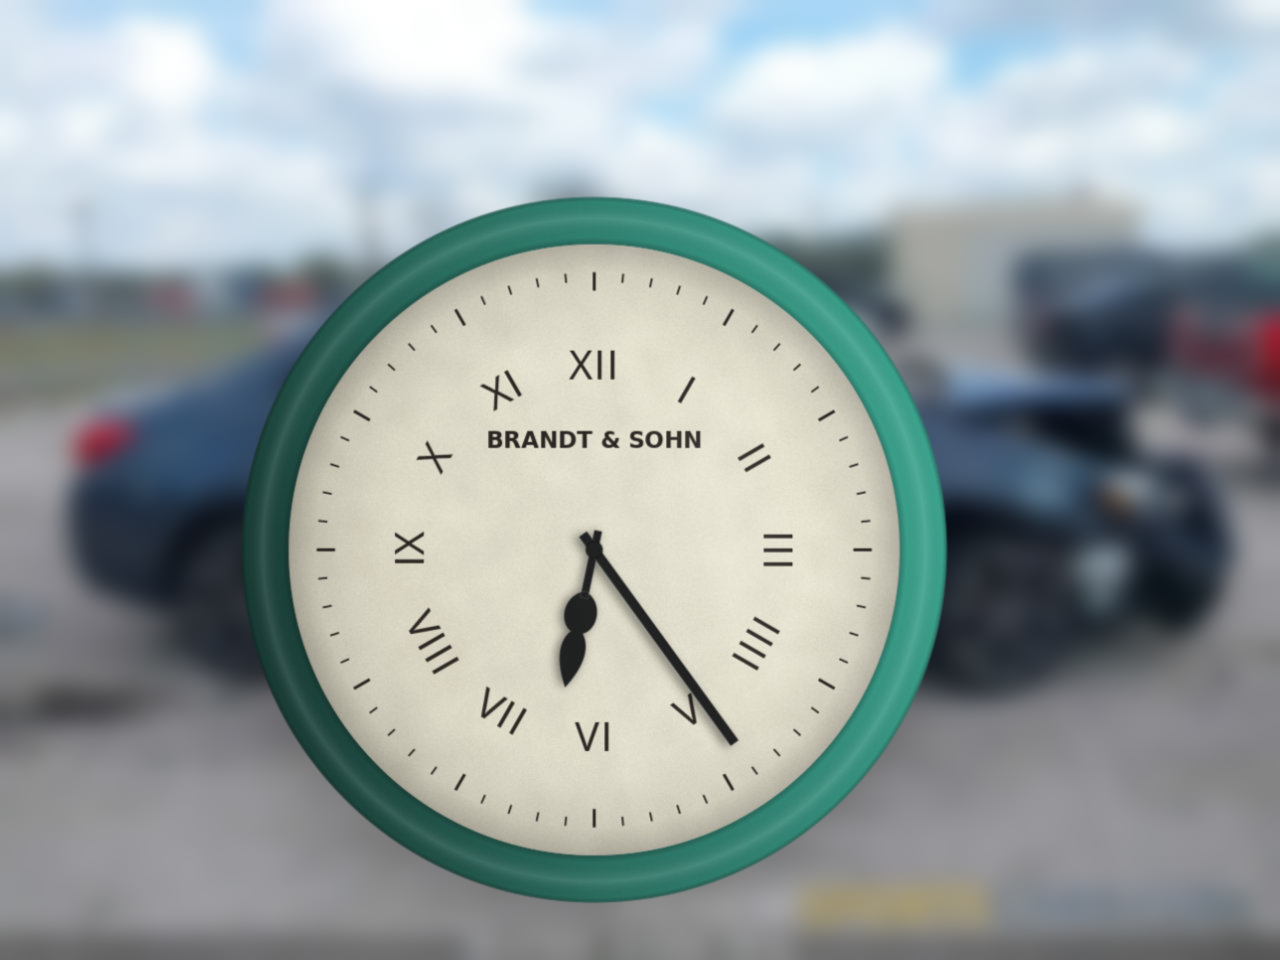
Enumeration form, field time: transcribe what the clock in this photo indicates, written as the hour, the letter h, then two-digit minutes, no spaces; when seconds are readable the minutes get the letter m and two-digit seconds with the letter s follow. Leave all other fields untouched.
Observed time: 6h24
